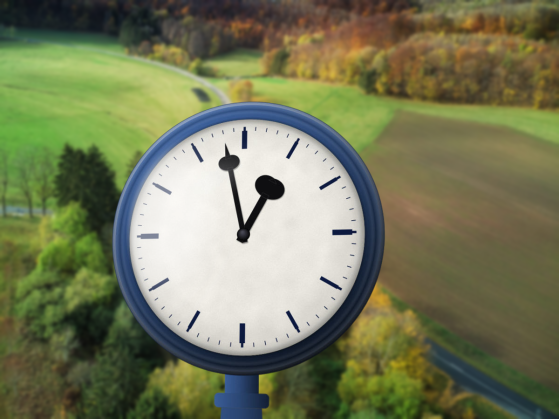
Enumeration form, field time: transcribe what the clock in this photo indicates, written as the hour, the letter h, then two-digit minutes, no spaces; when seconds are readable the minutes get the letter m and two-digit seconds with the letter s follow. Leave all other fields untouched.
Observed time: 12h58
